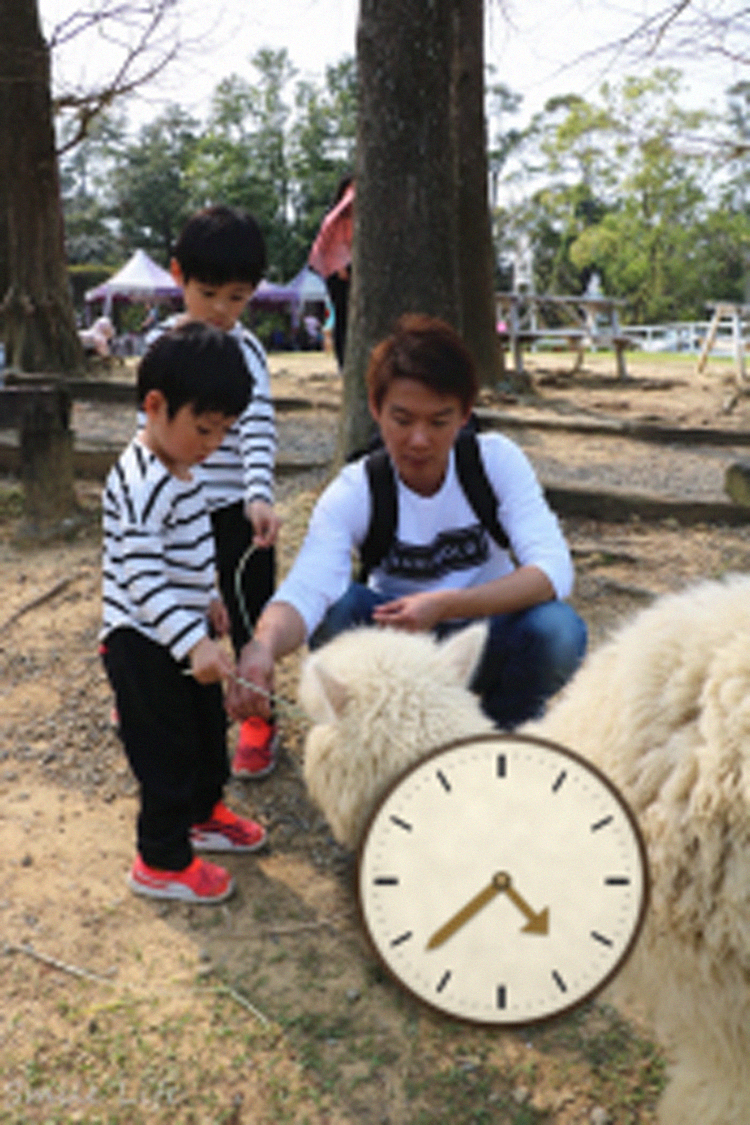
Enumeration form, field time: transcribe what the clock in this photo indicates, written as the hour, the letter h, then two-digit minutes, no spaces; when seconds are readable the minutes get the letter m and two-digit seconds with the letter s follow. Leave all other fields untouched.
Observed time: 4h38
